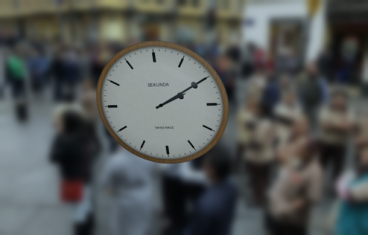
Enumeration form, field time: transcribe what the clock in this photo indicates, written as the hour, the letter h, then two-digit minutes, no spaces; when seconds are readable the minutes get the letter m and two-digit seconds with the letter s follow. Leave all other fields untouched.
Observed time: 2h10
